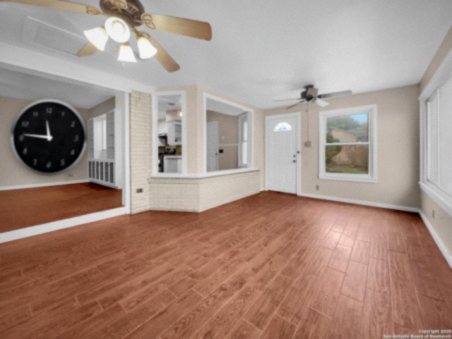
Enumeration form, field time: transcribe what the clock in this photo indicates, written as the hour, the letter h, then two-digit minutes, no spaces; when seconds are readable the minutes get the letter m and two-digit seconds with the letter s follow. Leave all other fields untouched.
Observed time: 11h46
